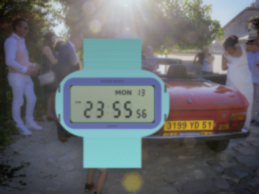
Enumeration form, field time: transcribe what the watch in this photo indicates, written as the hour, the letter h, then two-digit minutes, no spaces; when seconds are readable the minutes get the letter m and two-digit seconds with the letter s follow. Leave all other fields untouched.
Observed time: 23h55
